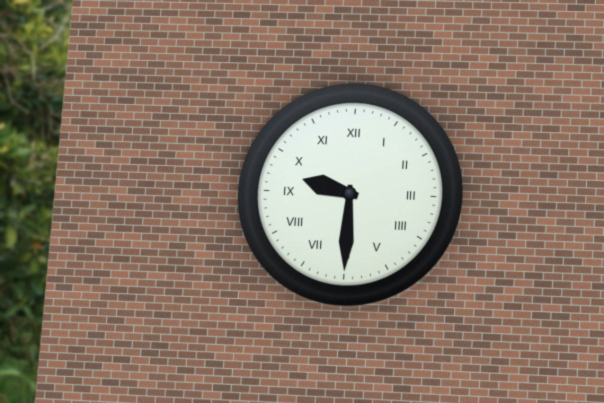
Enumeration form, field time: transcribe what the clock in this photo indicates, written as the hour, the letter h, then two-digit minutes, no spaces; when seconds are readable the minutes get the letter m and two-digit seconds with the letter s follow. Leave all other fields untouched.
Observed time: 9h30
